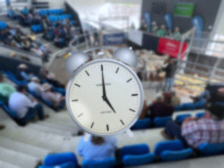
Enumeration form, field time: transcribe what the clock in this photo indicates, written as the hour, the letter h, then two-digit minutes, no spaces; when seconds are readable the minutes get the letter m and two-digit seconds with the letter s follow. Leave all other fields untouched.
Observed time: 5h00
